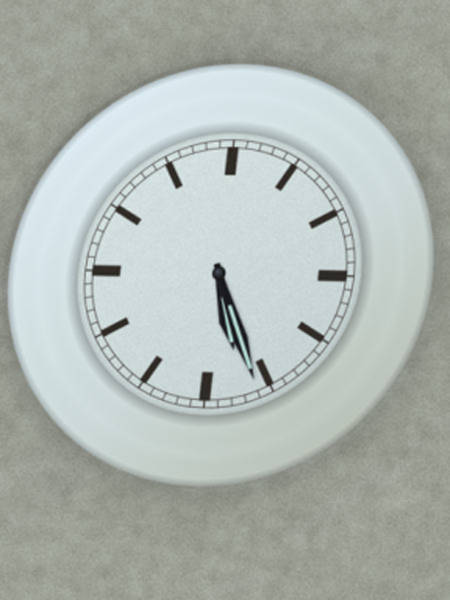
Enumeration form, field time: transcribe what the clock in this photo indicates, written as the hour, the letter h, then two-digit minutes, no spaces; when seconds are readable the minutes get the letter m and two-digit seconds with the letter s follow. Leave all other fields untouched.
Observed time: 5h26
